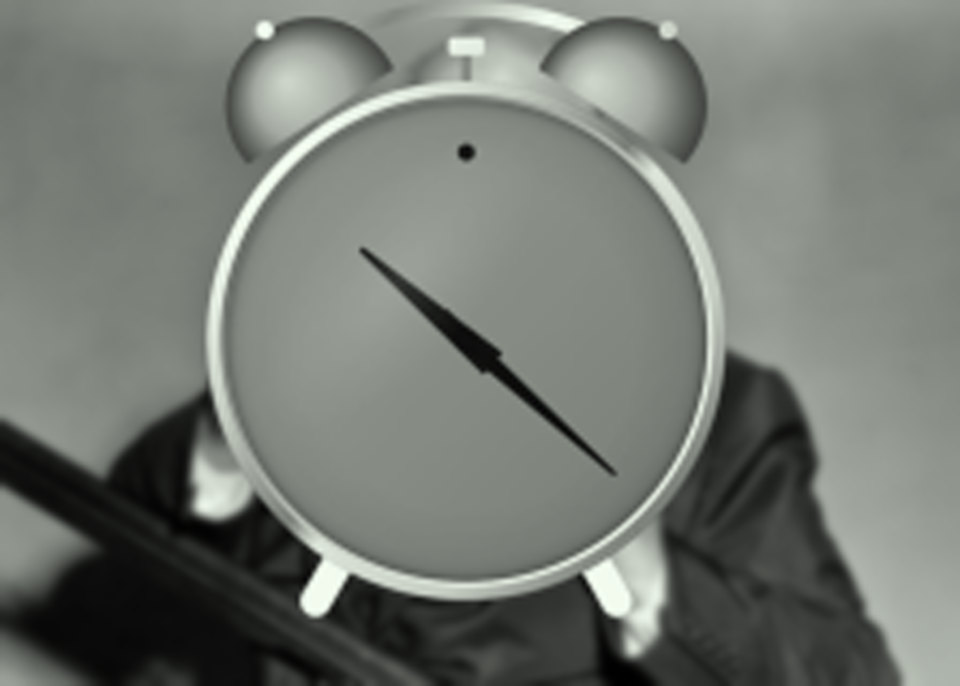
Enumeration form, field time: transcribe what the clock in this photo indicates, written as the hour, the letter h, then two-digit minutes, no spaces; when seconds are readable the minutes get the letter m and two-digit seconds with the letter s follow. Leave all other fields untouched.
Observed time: 10h22
